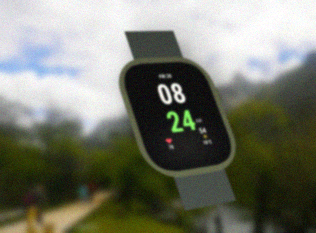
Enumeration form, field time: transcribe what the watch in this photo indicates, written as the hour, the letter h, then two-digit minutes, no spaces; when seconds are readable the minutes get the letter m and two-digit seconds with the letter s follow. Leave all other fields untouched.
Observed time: 8h24
